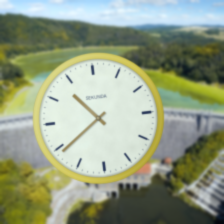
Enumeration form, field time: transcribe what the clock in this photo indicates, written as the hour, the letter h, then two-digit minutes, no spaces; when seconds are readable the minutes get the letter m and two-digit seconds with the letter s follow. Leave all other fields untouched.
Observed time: 10h39
